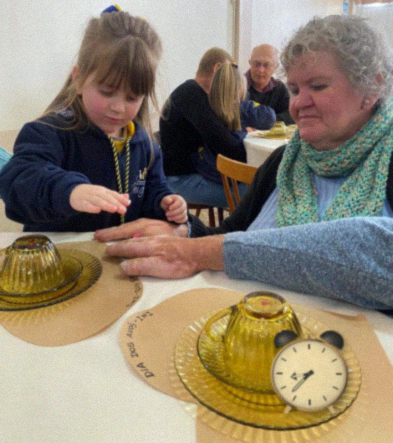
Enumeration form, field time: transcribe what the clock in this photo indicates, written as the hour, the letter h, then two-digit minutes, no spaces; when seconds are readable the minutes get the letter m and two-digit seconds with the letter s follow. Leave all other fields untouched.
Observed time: 8h37
